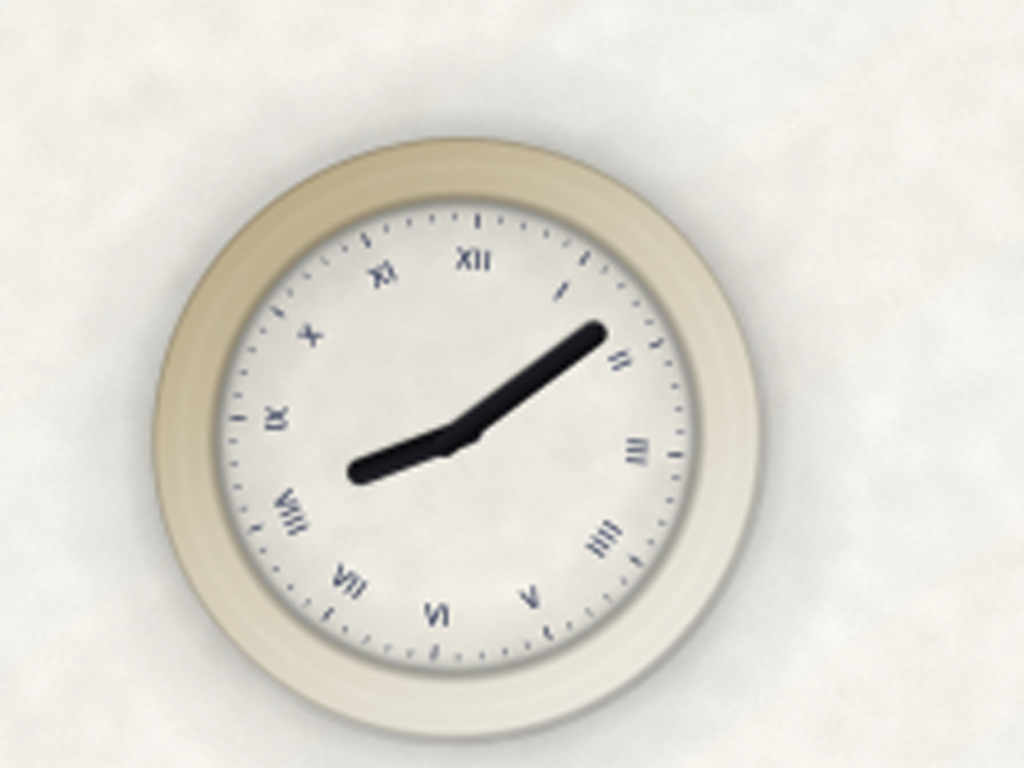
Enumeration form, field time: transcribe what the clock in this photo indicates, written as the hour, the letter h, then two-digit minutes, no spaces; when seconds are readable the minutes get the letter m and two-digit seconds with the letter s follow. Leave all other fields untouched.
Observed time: 8h08
